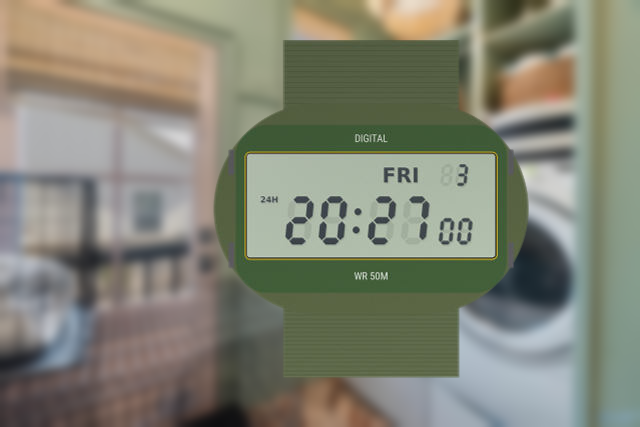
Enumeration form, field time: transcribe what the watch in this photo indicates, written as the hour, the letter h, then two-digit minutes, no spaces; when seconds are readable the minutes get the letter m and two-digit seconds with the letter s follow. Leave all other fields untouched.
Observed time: 20h27m00s
